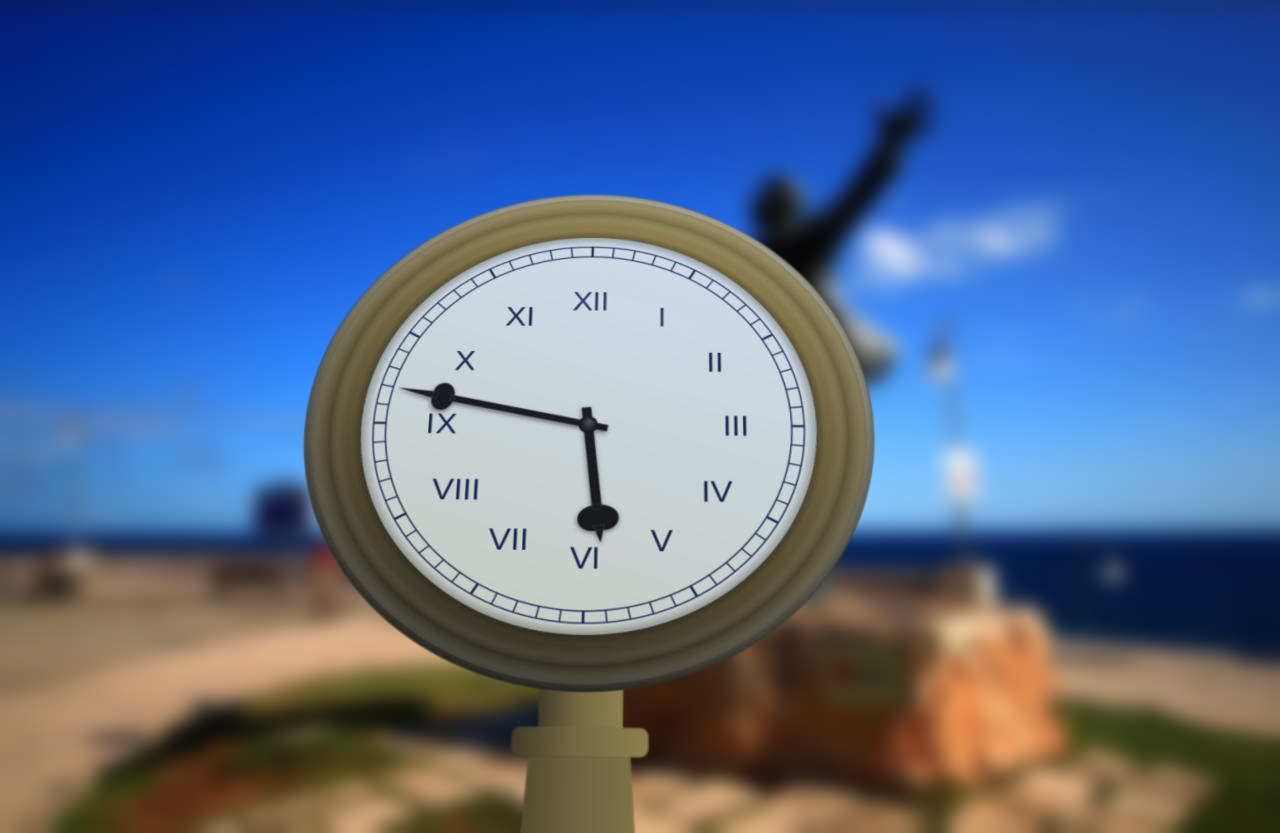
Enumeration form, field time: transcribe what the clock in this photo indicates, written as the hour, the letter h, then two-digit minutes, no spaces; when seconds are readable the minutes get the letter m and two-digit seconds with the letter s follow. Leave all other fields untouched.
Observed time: 5h47
